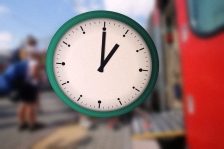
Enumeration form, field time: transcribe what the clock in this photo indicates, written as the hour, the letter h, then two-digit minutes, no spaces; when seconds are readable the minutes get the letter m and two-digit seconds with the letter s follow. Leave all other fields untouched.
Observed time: 1h00
